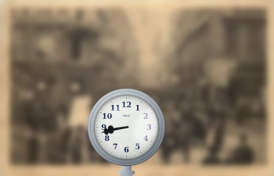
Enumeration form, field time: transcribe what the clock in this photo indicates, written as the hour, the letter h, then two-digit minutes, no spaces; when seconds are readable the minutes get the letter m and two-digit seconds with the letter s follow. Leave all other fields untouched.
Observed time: 8h43
